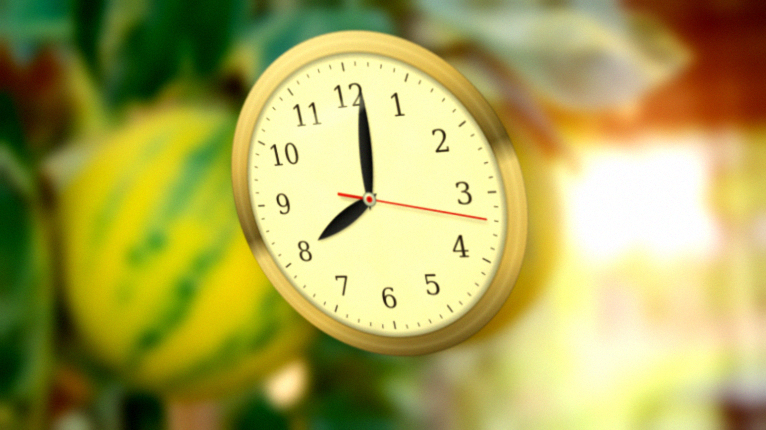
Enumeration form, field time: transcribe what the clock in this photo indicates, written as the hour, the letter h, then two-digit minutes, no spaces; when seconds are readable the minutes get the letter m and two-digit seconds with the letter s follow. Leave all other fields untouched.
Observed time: 8h01m17s
